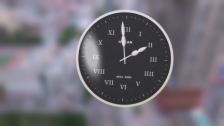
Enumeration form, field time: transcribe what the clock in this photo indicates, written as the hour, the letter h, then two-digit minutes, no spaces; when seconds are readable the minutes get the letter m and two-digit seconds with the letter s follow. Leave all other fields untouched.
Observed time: 1h59
